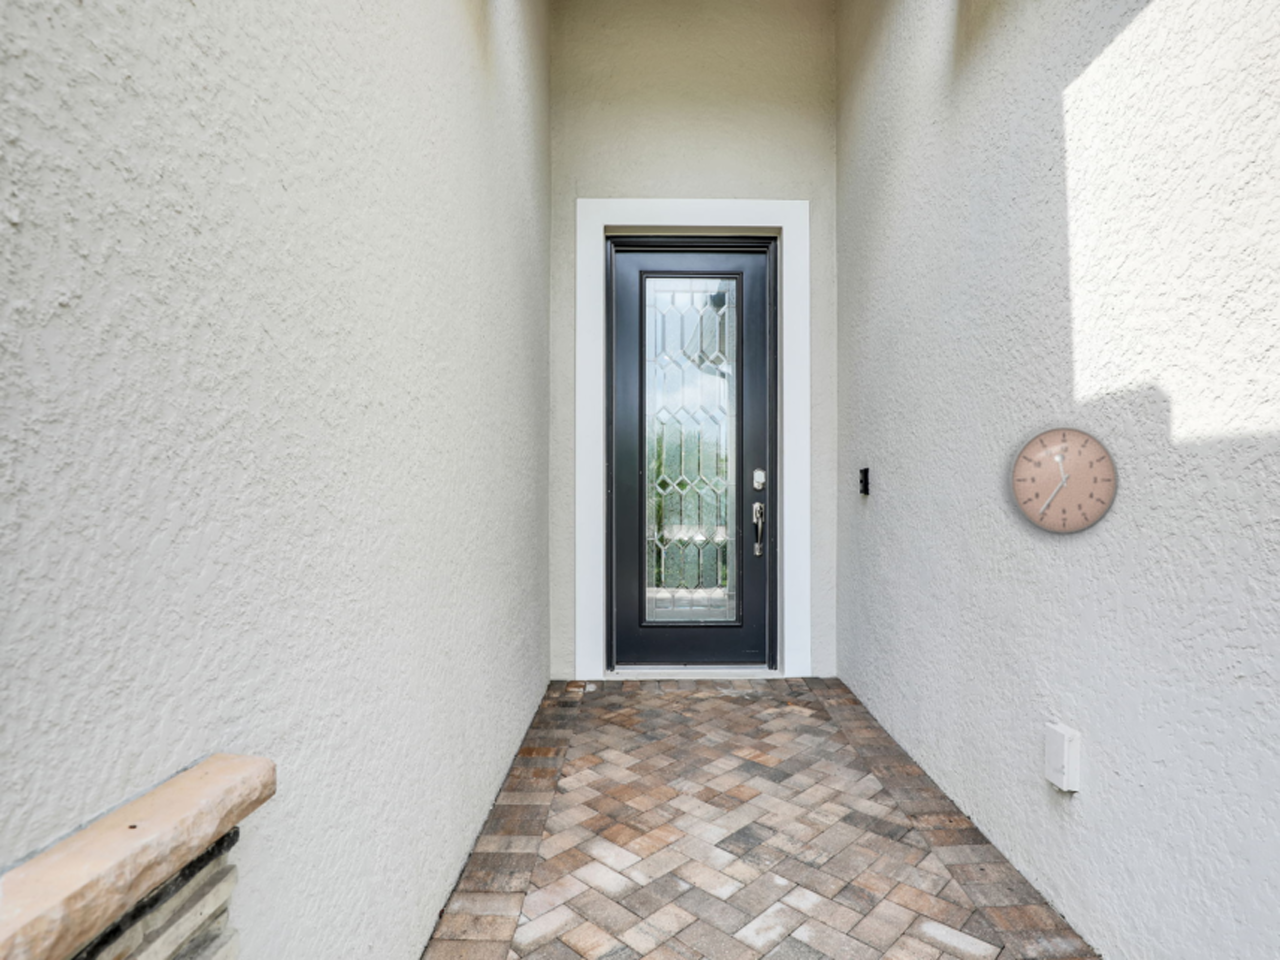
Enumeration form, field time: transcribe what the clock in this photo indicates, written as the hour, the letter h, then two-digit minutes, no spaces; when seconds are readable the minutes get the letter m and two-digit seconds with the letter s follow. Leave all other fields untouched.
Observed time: 11h36
